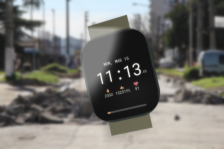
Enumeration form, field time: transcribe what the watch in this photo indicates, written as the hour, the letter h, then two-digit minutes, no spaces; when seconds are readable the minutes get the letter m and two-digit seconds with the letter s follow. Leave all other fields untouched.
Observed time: 11h13
